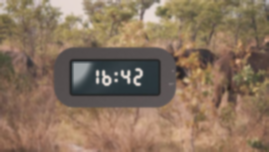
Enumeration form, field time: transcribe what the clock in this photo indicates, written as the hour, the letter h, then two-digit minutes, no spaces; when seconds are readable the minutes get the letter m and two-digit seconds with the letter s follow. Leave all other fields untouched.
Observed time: 16h42
